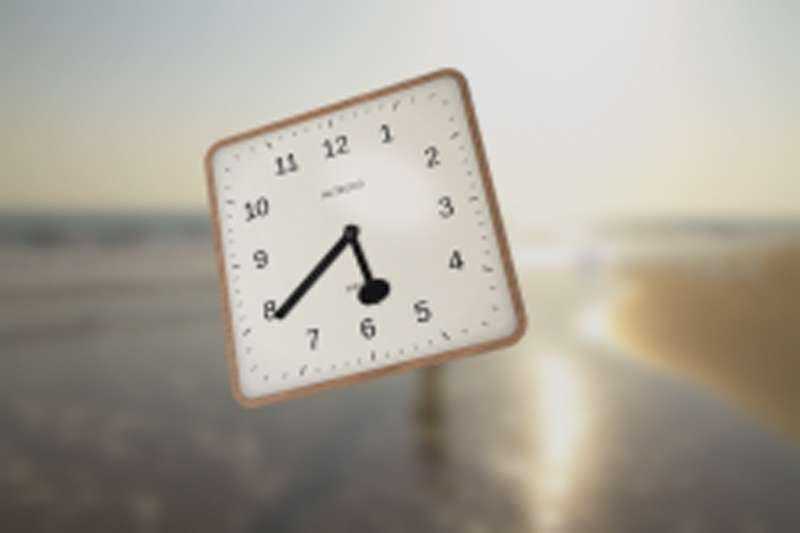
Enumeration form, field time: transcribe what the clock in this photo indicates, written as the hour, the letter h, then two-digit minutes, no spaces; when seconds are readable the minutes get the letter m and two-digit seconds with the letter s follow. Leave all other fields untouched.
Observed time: 5h39
